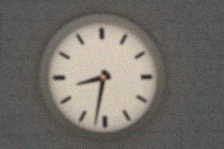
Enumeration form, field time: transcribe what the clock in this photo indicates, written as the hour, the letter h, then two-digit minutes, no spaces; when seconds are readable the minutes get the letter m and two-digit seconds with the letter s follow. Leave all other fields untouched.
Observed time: 8h32
